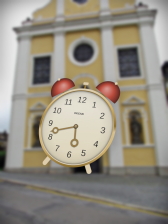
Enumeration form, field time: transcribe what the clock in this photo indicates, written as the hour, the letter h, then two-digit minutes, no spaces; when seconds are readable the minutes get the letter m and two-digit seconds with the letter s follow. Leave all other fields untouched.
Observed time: 5h42
